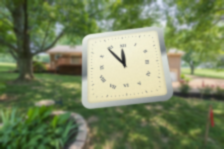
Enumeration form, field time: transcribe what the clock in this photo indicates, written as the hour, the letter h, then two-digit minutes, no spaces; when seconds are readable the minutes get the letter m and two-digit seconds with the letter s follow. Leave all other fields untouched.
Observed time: 11h54
